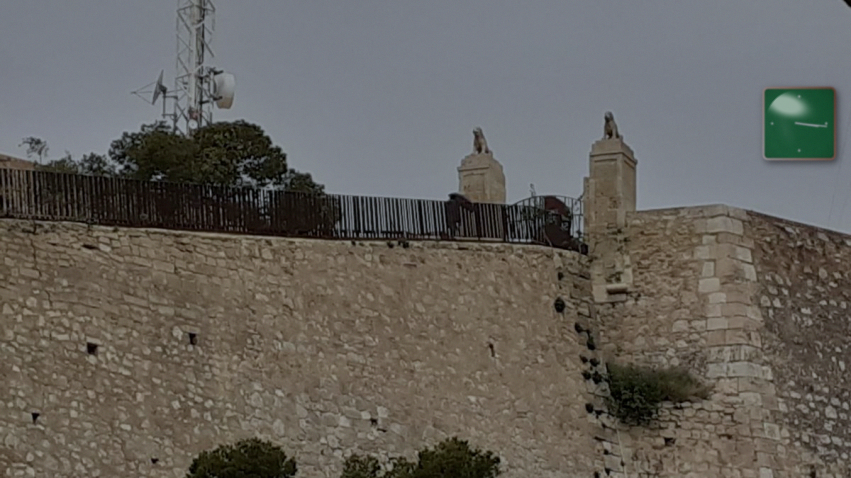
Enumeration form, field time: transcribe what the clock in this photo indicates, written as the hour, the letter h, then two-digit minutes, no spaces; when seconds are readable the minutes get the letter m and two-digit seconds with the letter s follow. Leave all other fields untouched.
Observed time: 3h16
